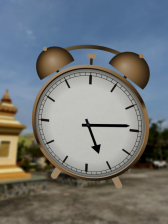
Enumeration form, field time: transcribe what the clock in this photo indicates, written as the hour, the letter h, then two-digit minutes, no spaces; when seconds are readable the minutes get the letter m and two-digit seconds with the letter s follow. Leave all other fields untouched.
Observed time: 5h14
